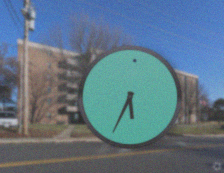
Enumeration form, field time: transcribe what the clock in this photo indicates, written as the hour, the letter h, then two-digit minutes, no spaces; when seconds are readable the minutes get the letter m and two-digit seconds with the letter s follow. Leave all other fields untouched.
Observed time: 5h33
